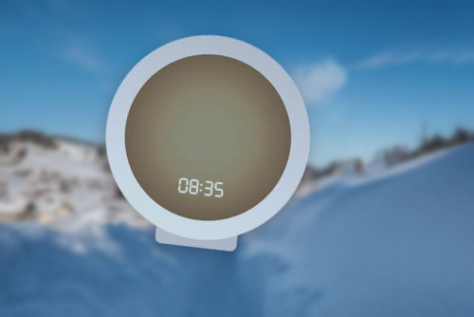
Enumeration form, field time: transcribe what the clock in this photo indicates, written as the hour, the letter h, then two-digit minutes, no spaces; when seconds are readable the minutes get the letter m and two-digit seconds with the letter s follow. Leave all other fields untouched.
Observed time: 8h35
